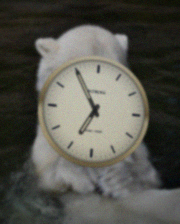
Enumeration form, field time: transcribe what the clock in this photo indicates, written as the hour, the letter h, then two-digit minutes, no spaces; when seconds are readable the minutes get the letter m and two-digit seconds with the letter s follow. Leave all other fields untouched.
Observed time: 6h55
